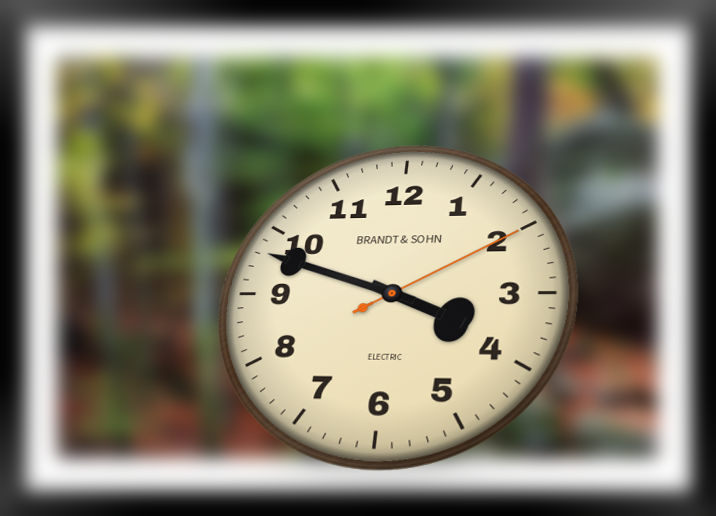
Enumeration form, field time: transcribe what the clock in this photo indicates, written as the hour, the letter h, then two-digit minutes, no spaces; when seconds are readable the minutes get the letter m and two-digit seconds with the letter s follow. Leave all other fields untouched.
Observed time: 3h48m10s
